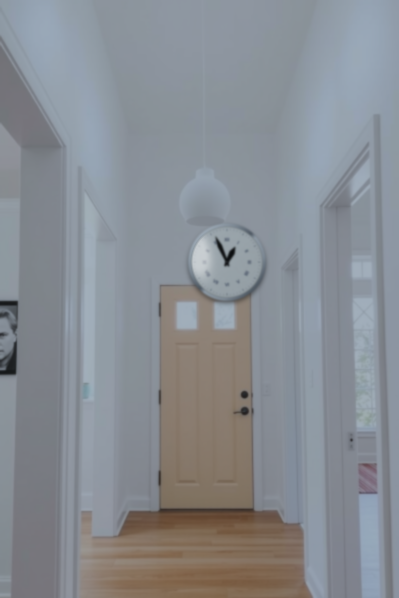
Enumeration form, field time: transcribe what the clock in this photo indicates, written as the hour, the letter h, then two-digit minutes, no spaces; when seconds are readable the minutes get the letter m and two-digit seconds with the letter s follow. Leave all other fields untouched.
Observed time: 12h56
